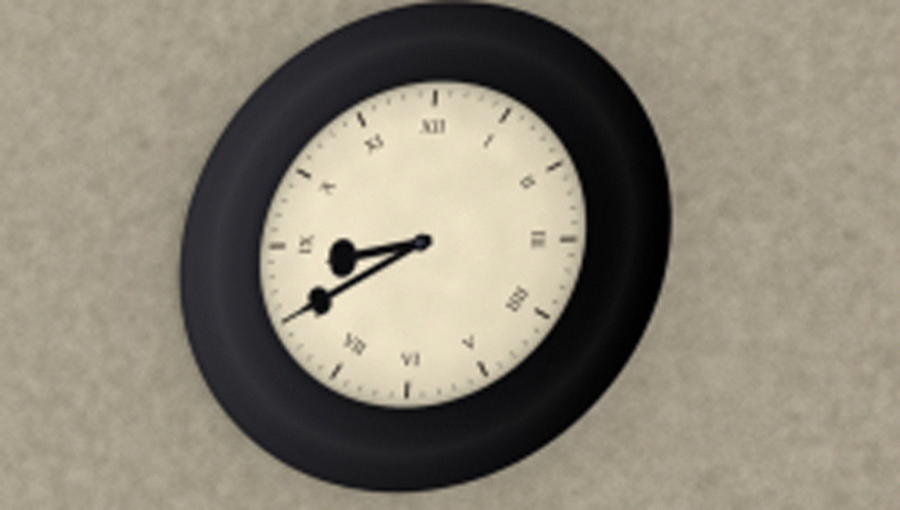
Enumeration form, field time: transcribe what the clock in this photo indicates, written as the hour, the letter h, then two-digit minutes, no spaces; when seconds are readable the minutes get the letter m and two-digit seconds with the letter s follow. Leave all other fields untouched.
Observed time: 8h40
